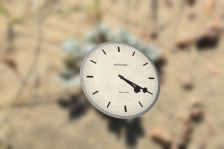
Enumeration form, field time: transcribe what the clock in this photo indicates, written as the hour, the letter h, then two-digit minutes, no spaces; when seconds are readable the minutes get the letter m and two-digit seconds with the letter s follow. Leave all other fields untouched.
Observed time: 4h20
